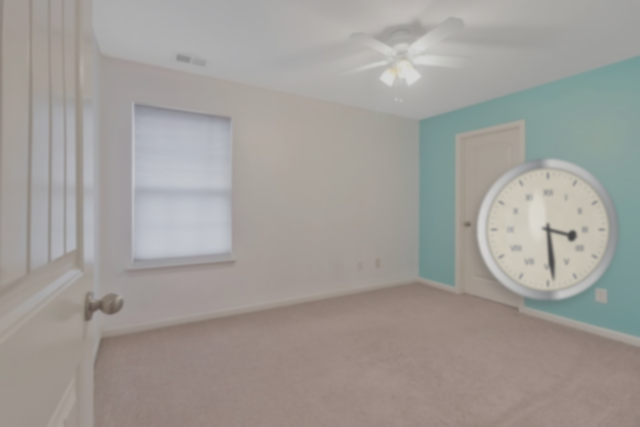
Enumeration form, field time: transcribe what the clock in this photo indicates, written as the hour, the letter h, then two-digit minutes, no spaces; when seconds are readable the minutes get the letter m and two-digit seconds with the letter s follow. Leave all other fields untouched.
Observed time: 3h29
